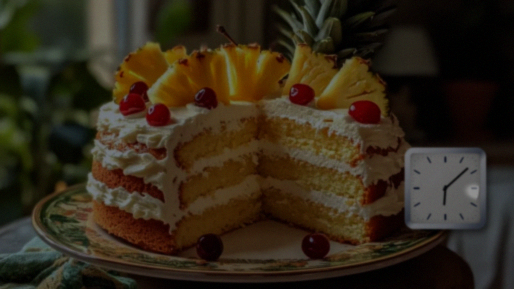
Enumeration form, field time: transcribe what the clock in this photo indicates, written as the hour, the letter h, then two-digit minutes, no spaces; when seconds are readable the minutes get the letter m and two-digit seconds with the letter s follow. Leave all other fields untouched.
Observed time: 6h08
